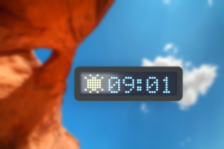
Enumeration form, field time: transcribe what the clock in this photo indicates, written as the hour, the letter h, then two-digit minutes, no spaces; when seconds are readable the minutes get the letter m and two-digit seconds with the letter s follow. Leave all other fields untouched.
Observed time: 9h01
